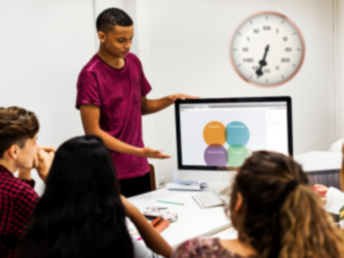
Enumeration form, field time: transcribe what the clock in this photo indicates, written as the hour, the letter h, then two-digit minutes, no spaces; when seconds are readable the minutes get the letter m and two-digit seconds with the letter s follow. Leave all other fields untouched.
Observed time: 6h33
